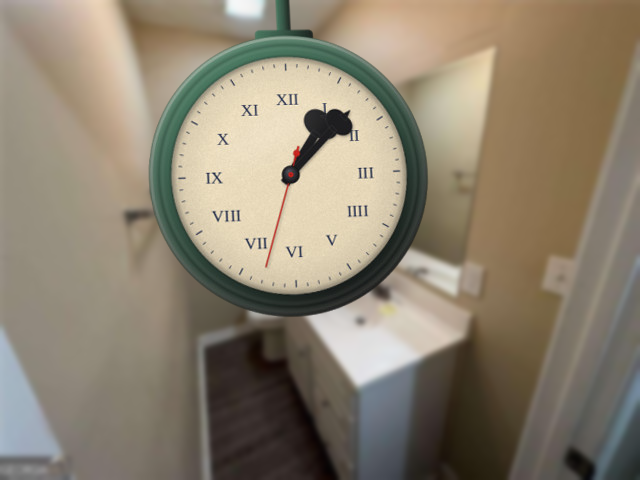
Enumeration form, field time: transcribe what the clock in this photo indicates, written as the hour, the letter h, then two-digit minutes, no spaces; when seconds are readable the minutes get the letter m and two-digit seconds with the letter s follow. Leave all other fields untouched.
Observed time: 1h07m33s
